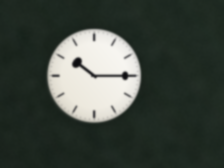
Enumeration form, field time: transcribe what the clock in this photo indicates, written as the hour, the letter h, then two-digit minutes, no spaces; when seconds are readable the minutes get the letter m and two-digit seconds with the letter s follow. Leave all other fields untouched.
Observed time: 10h15
